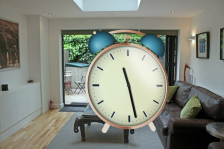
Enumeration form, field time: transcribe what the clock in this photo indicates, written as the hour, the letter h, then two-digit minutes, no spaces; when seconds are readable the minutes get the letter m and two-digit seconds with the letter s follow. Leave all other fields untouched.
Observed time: 11h28
